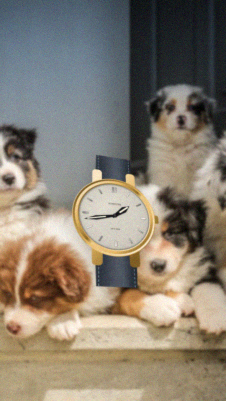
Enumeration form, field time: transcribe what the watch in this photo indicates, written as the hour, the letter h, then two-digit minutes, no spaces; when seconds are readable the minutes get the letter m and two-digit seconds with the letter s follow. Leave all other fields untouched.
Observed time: 1h43
